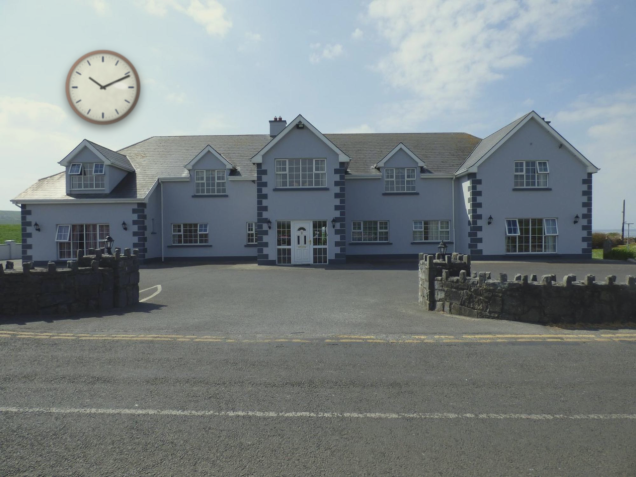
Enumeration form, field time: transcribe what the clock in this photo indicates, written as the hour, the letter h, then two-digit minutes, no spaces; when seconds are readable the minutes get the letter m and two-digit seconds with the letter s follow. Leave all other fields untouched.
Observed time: 10h11
